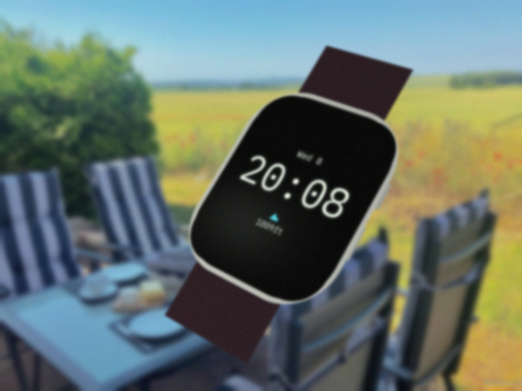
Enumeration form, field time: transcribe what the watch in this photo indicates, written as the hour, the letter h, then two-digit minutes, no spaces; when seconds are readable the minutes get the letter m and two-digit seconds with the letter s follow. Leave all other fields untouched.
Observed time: 20h08
